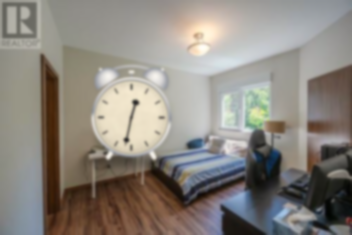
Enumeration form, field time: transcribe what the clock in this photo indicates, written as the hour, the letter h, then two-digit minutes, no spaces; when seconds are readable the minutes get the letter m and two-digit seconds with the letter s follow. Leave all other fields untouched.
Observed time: 12h32
